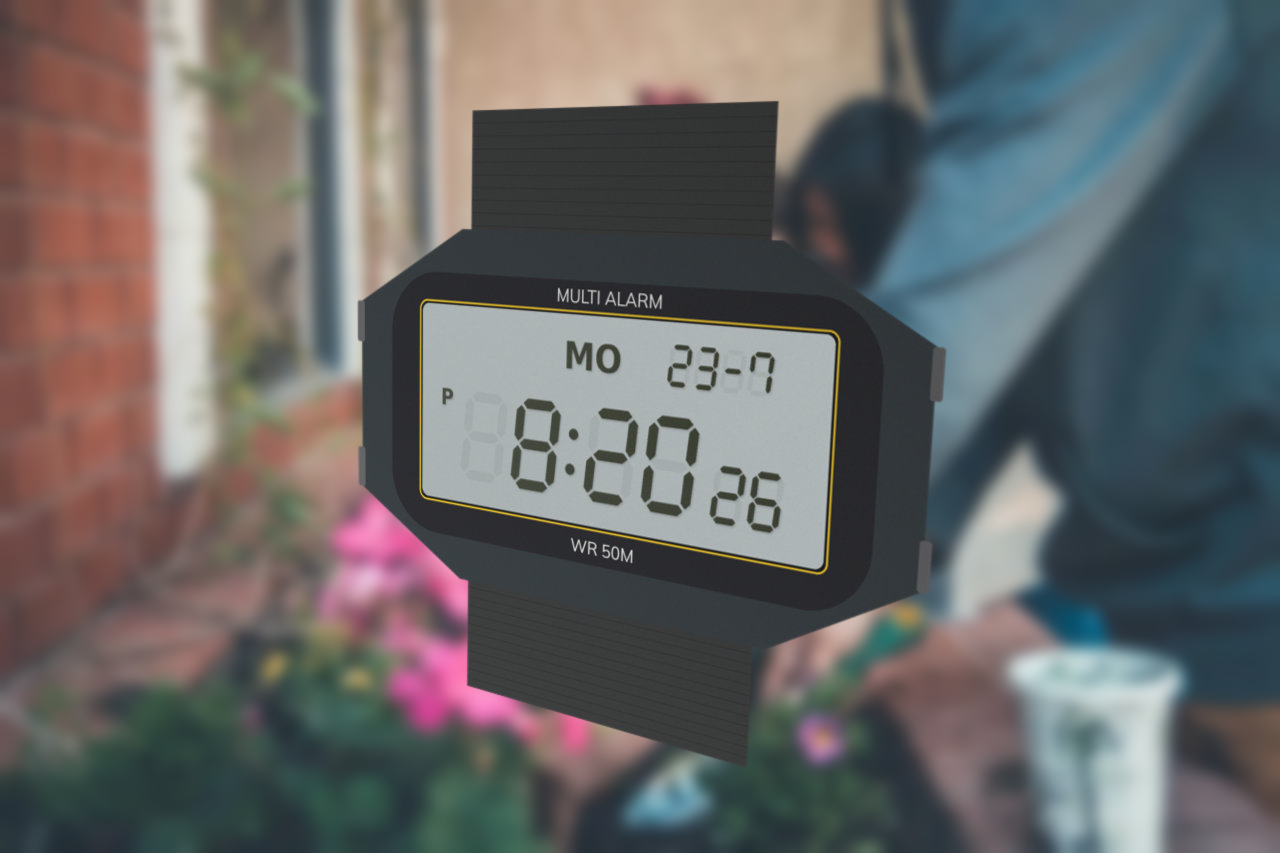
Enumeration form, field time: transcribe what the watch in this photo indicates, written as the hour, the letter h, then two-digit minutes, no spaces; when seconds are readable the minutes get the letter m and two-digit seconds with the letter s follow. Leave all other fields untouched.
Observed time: 8h20m26s
